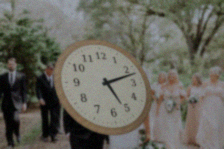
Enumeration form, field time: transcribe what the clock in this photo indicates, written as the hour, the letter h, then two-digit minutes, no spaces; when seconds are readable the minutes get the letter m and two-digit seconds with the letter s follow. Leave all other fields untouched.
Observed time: 5h12
